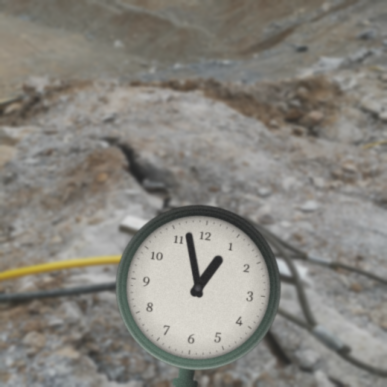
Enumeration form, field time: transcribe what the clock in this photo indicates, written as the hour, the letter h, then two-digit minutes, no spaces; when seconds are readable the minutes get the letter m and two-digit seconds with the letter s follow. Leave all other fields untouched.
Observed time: 12h57
